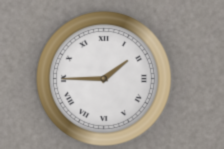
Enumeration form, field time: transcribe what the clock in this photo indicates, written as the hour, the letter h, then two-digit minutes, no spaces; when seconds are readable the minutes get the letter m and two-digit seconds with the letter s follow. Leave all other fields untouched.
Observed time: 1h45
